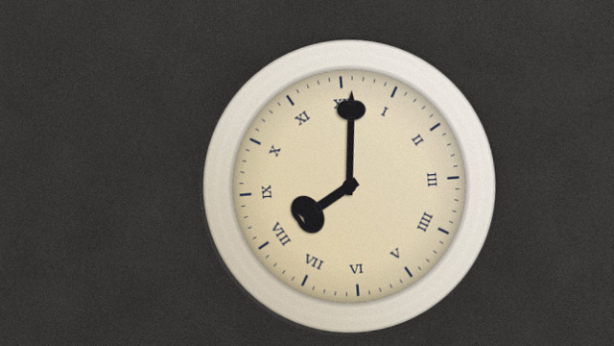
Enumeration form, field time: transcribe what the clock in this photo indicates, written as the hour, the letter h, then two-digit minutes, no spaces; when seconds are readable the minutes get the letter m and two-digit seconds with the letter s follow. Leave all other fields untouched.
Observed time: 8h01
